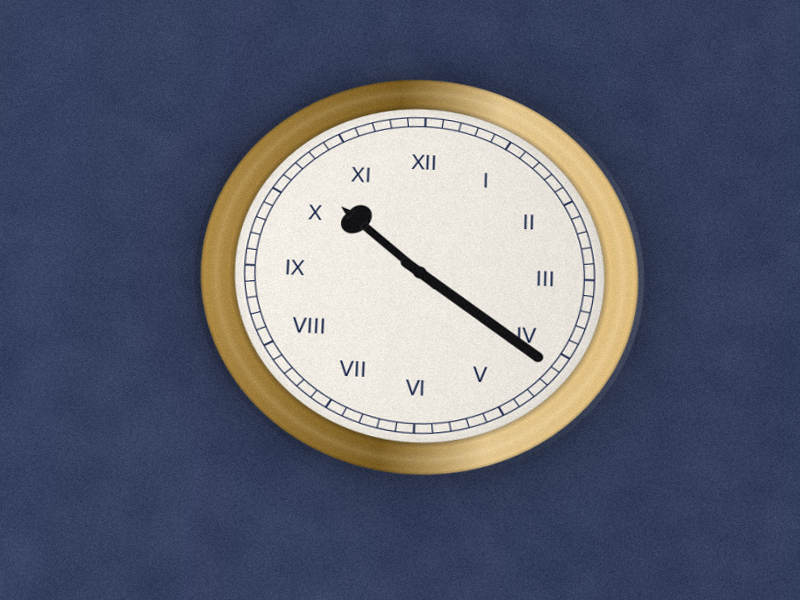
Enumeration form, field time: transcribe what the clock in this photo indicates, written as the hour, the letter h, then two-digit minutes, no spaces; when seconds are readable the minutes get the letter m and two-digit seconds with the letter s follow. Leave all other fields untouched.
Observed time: 10h21
